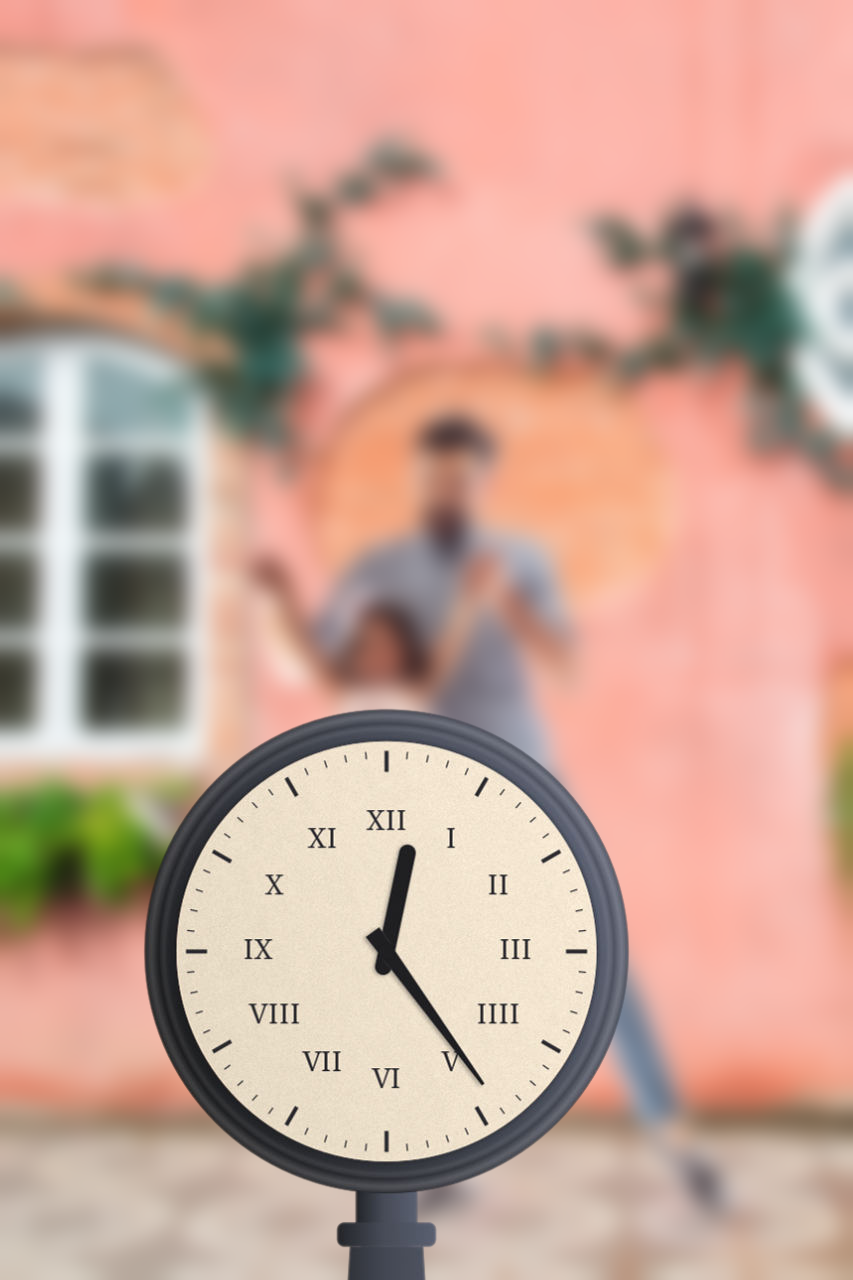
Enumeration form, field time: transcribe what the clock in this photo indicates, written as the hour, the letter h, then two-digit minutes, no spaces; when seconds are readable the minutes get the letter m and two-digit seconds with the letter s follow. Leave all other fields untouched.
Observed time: 12h24
